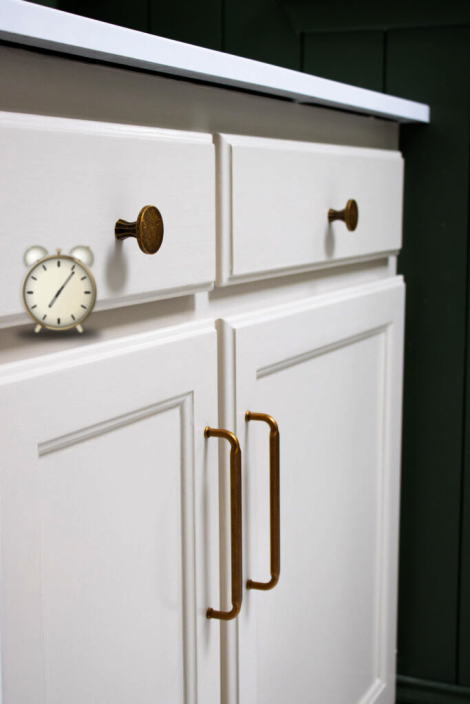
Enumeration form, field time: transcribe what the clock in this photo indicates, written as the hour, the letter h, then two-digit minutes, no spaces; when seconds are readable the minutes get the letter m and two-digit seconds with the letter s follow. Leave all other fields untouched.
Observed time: 7h06
